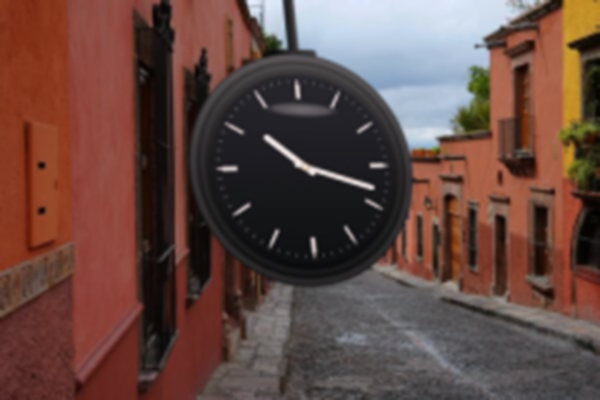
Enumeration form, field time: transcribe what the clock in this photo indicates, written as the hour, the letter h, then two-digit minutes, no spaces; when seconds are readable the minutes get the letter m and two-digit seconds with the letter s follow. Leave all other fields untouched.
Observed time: 10h18
